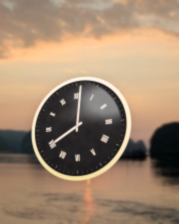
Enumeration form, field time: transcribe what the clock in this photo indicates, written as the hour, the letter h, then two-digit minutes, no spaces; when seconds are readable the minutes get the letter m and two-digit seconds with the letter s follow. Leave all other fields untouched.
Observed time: 8h01
